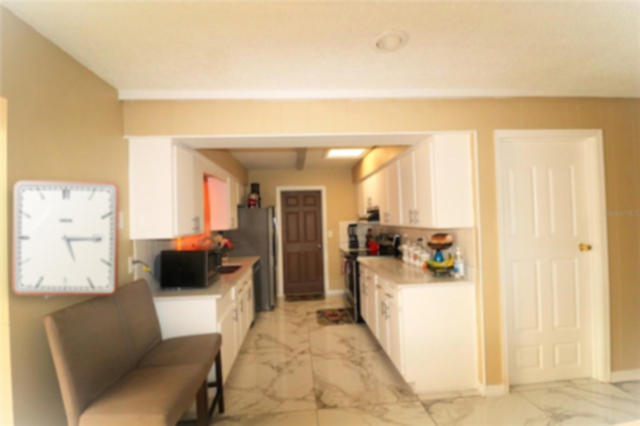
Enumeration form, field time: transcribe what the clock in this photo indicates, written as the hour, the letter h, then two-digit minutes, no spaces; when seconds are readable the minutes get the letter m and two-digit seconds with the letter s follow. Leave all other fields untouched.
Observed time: 5h15
